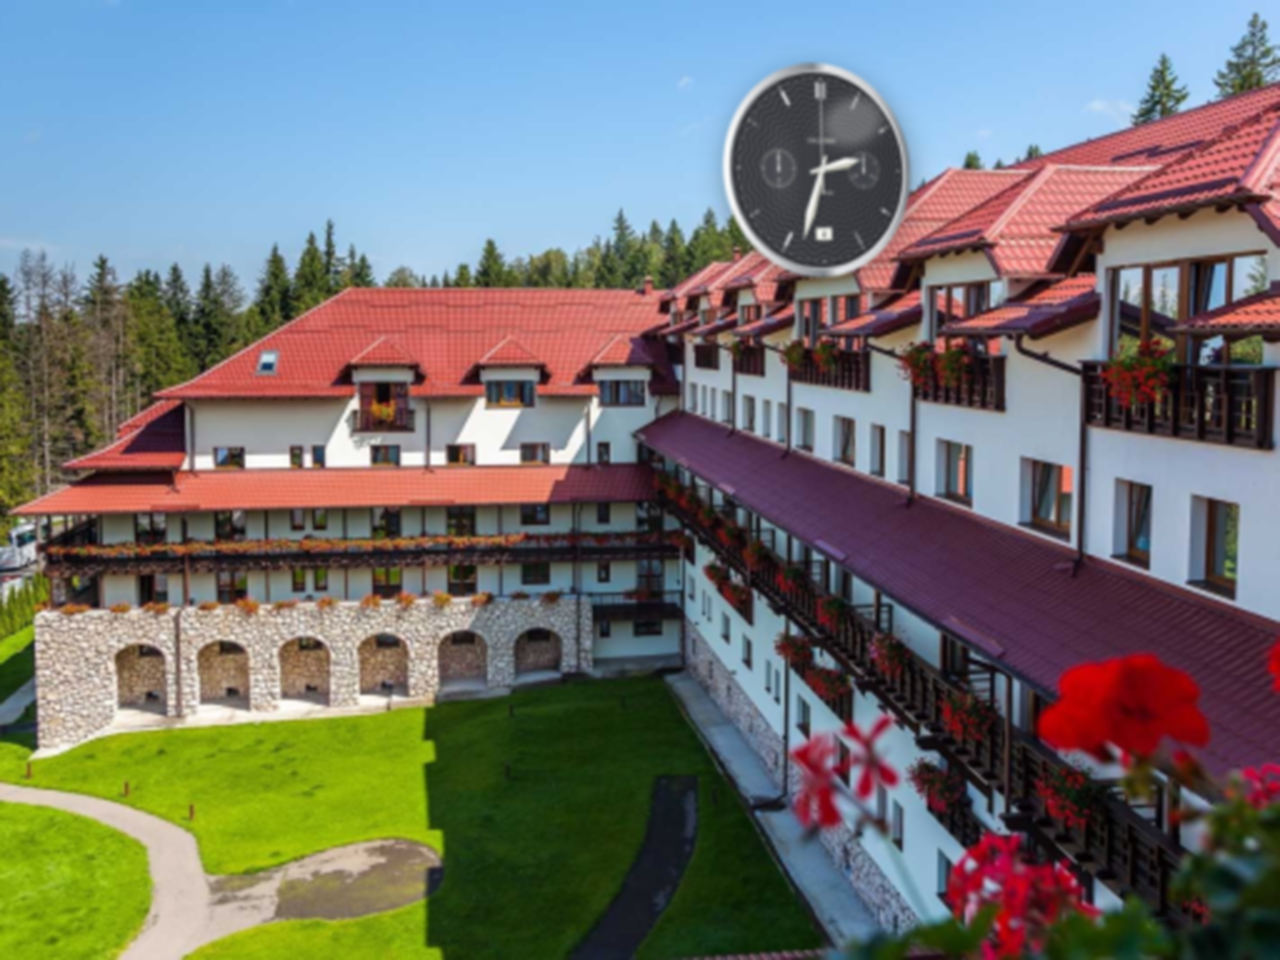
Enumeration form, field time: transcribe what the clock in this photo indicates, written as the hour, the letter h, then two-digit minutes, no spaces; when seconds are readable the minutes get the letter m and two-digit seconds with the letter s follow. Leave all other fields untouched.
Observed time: 2h33
